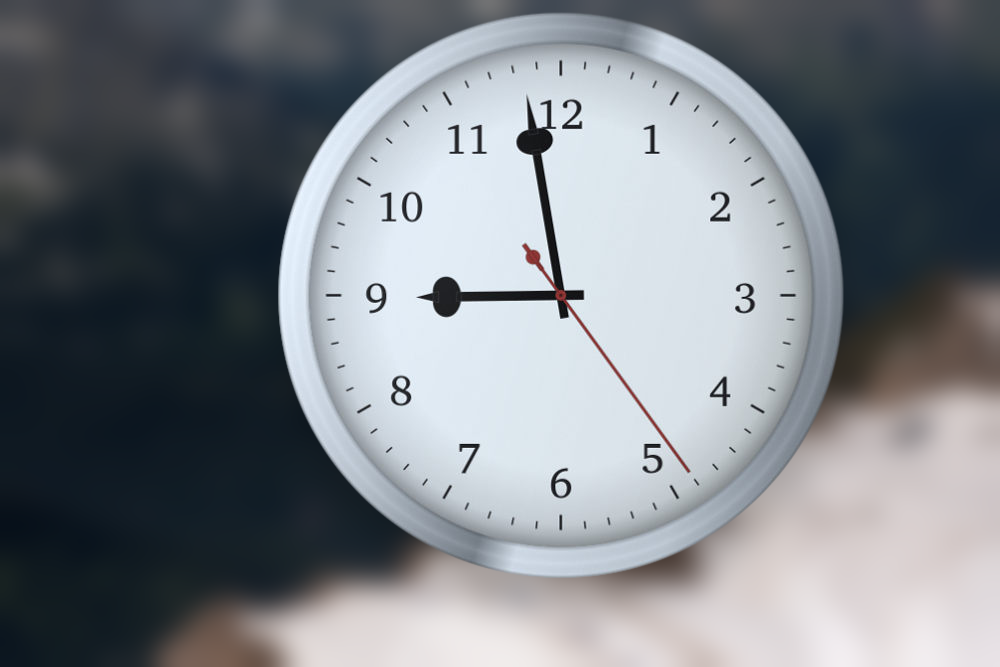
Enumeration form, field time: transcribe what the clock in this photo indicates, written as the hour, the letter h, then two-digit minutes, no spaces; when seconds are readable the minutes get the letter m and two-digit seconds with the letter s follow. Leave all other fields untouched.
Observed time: 8h58m24s
